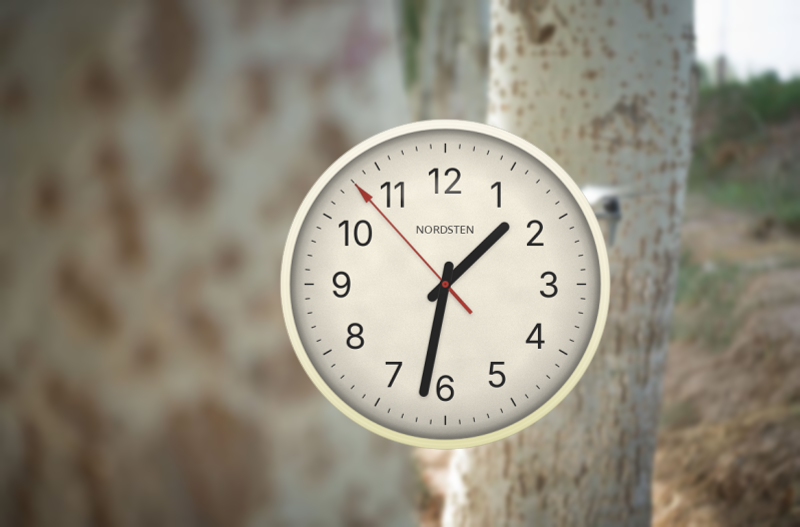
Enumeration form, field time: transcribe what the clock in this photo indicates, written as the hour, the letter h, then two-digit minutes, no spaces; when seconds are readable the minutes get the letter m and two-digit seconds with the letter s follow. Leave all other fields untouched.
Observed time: 1h31m53s
